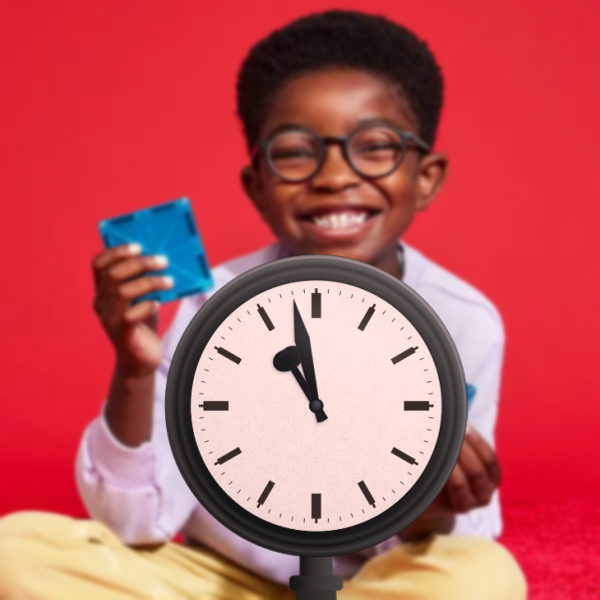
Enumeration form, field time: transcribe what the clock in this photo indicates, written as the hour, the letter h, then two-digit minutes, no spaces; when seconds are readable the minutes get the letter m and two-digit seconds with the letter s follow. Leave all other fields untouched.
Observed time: 10h58
